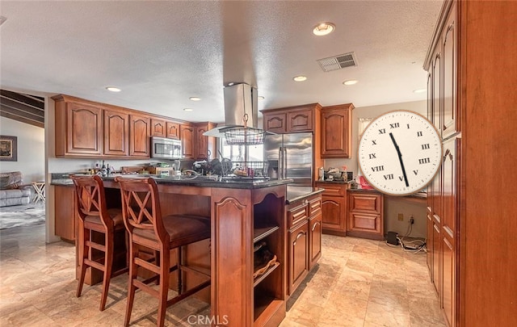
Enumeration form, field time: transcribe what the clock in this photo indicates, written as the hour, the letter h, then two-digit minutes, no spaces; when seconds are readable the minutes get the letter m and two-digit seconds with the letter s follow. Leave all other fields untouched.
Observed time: 11h29
